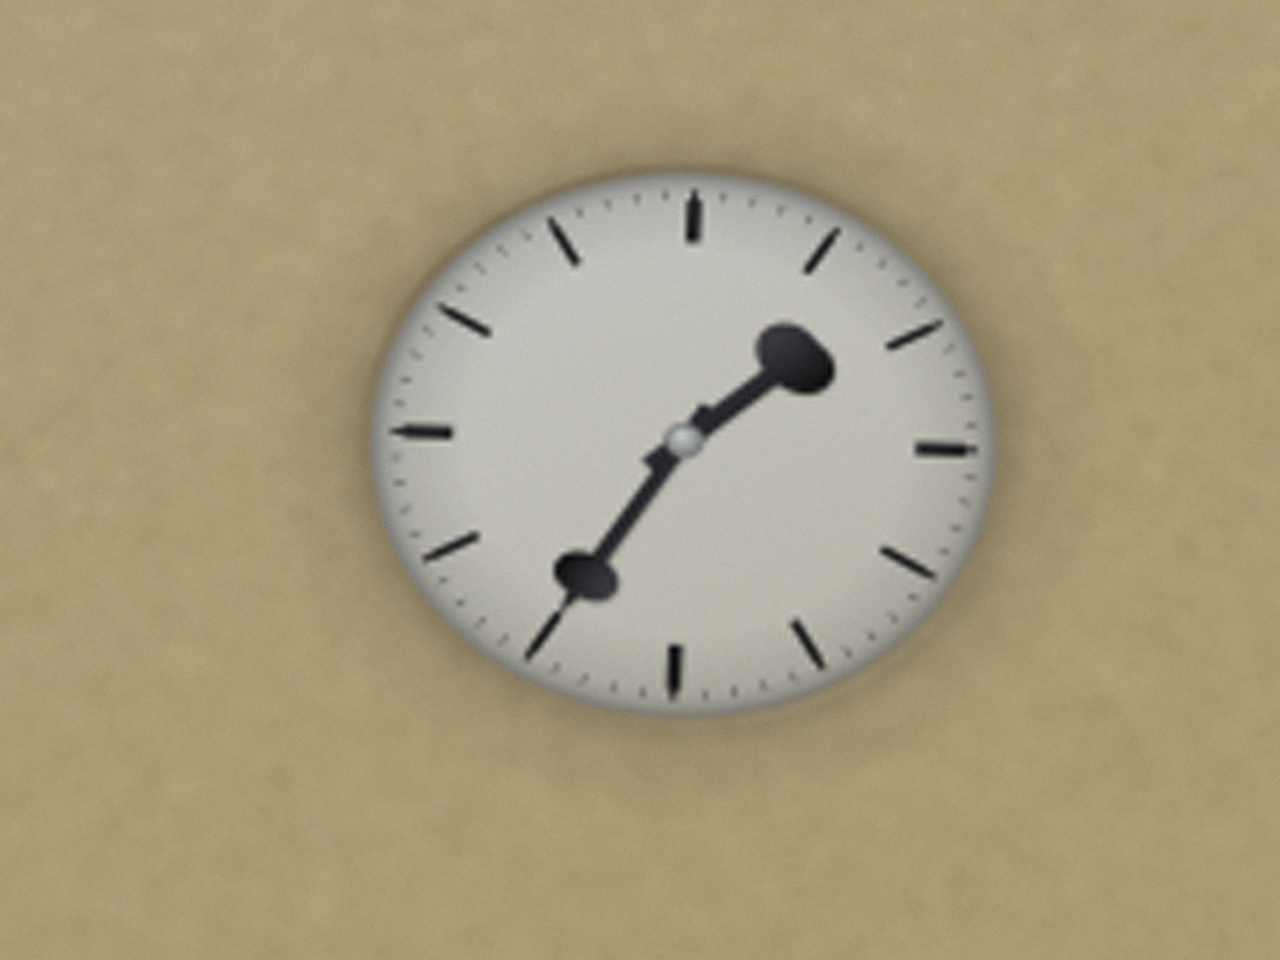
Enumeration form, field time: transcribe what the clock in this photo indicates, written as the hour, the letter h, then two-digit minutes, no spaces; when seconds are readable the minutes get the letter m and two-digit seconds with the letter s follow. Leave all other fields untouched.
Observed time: 1h35
